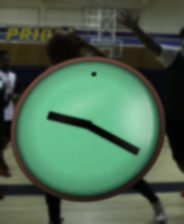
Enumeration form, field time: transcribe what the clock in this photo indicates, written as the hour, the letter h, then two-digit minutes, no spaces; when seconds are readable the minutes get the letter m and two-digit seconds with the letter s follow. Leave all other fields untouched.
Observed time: 9h19
